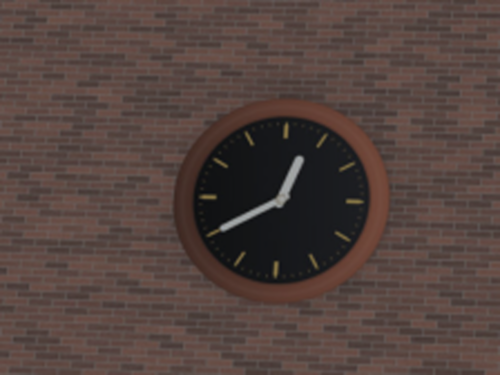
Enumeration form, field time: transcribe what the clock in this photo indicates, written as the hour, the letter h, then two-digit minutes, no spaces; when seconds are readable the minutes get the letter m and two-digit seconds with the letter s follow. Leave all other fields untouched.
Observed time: 12h40
